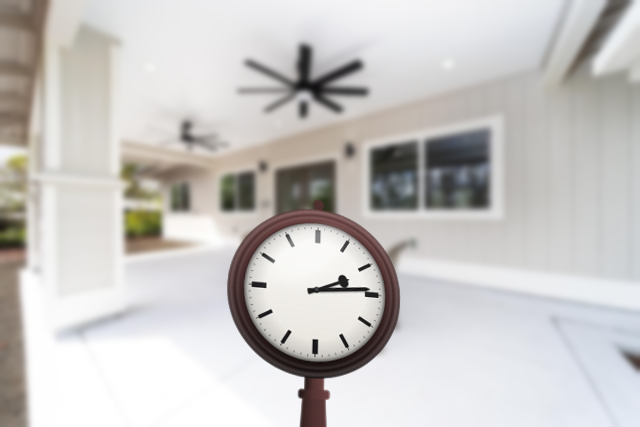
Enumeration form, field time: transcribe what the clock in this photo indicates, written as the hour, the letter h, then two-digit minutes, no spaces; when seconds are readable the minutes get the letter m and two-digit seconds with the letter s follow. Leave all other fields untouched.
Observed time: 2h14
